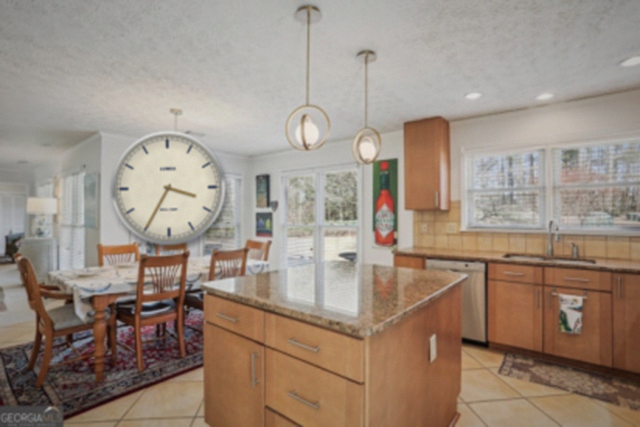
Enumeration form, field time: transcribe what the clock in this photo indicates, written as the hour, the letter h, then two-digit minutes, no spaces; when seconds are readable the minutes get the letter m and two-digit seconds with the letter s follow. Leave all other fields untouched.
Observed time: 3h35
